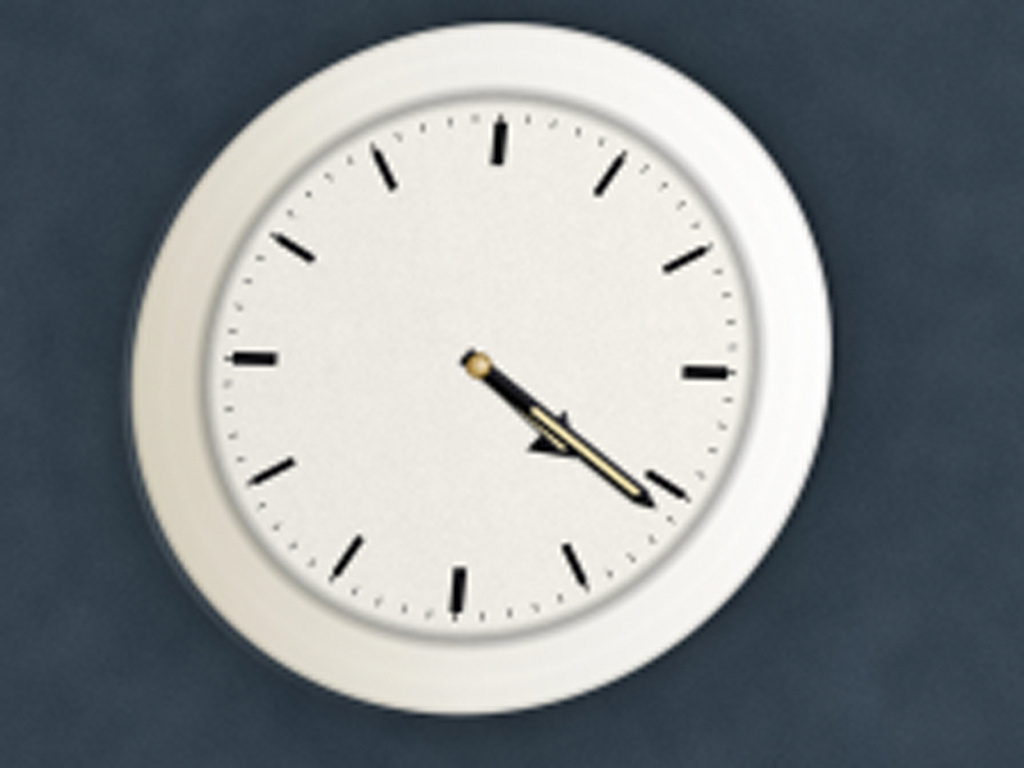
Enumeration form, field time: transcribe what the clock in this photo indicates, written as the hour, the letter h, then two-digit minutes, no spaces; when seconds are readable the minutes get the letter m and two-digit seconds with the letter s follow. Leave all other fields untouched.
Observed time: 4h21
